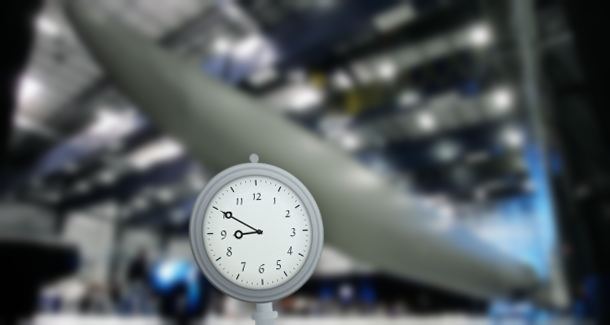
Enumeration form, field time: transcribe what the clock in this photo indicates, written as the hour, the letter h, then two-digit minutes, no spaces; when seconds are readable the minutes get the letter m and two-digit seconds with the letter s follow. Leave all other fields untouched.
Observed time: 8h50
